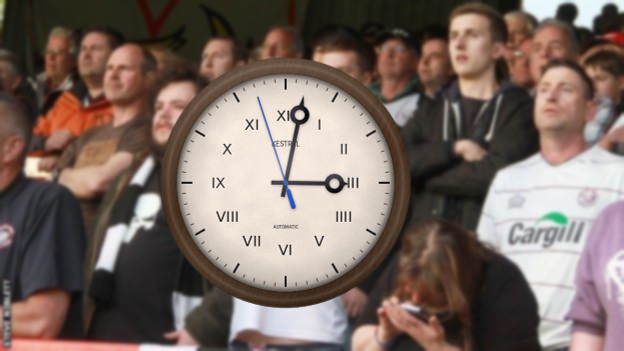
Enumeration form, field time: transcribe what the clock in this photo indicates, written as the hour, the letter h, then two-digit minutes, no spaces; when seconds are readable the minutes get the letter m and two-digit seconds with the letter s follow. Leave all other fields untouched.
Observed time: 3h01m57s
